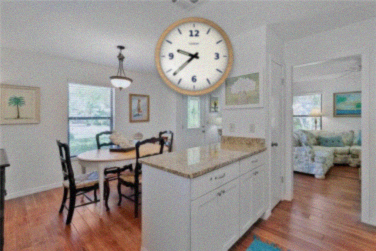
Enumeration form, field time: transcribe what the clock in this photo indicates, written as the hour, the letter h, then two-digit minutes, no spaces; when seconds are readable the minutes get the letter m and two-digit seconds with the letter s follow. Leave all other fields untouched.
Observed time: 9h38
